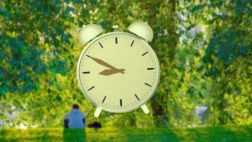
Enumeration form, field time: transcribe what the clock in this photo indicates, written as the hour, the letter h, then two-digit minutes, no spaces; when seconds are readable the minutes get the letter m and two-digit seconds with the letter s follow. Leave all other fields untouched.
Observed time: 8h50
